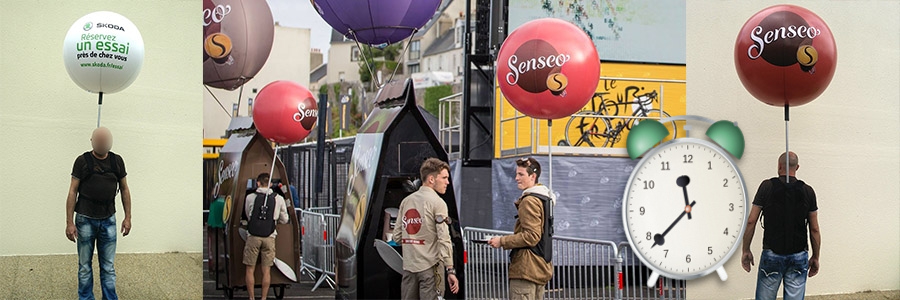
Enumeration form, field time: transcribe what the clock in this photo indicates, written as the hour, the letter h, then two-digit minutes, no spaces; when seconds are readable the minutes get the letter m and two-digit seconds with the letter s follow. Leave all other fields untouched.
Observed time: 11h38
